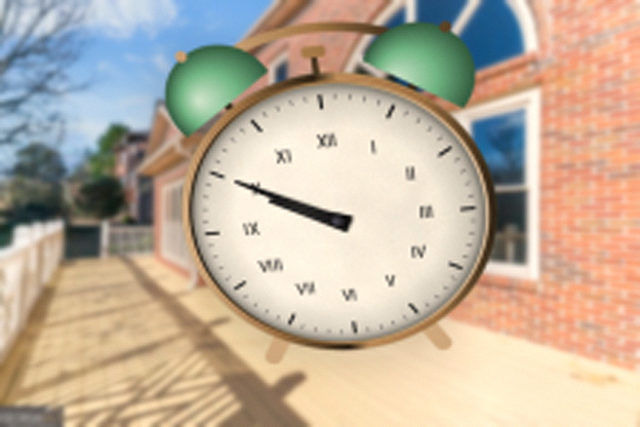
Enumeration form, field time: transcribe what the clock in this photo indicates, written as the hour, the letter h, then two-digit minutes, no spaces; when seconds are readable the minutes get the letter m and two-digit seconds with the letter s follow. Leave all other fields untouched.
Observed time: 9h50
